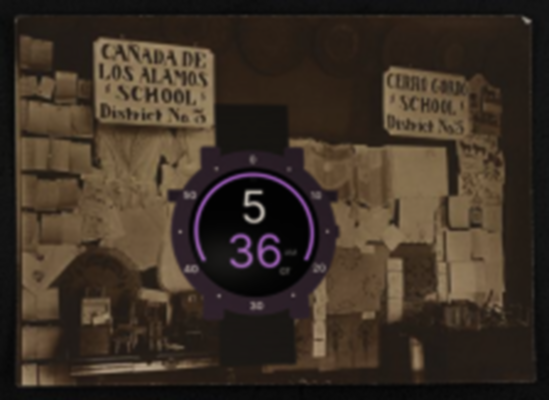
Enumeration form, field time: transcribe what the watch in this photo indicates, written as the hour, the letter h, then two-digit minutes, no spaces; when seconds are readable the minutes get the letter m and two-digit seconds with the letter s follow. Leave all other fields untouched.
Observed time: 5h36
